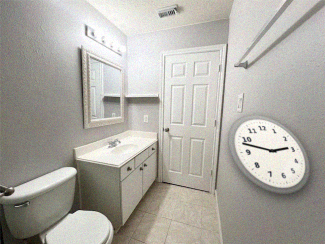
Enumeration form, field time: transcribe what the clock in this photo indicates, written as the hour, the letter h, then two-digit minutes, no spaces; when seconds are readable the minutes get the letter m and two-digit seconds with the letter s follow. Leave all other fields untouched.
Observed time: 2h48
